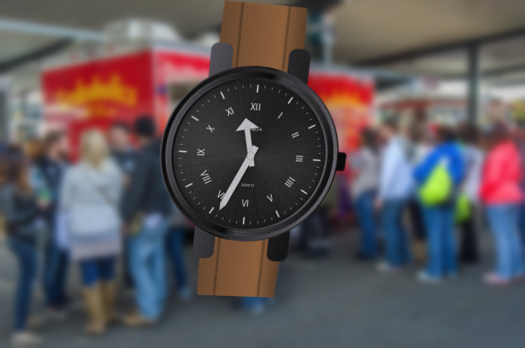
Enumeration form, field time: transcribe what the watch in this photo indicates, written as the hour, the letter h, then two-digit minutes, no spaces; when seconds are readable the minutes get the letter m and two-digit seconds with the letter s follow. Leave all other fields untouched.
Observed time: 11h34
